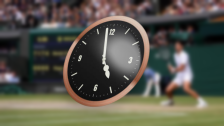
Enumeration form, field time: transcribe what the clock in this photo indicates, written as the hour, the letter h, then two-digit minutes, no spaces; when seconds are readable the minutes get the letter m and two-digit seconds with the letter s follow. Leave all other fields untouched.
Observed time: 4h58
